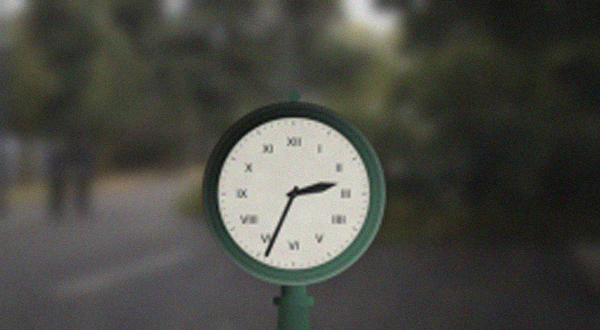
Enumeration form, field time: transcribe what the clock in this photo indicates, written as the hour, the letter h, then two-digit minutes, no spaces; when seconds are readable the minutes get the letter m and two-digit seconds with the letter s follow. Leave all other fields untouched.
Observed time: 2h34
